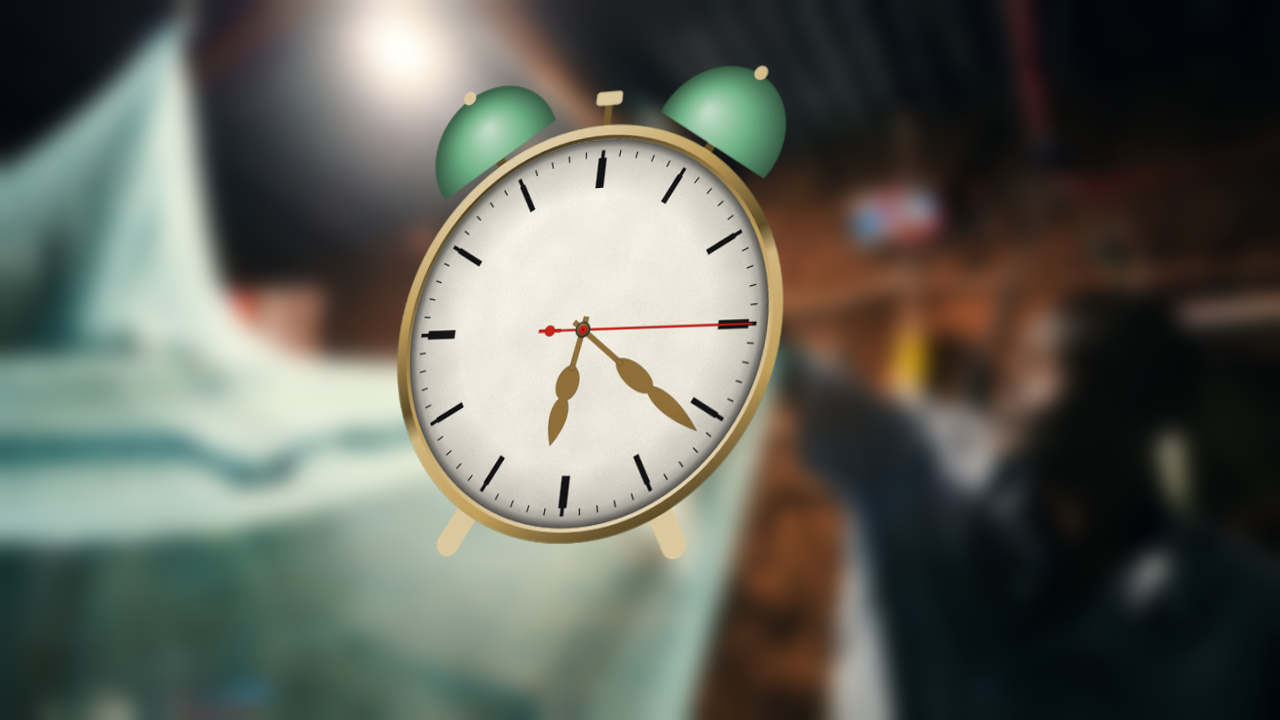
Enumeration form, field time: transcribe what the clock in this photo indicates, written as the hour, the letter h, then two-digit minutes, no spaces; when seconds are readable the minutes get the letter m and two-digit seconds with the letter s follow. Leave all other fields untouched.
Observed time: 6h21m15s
